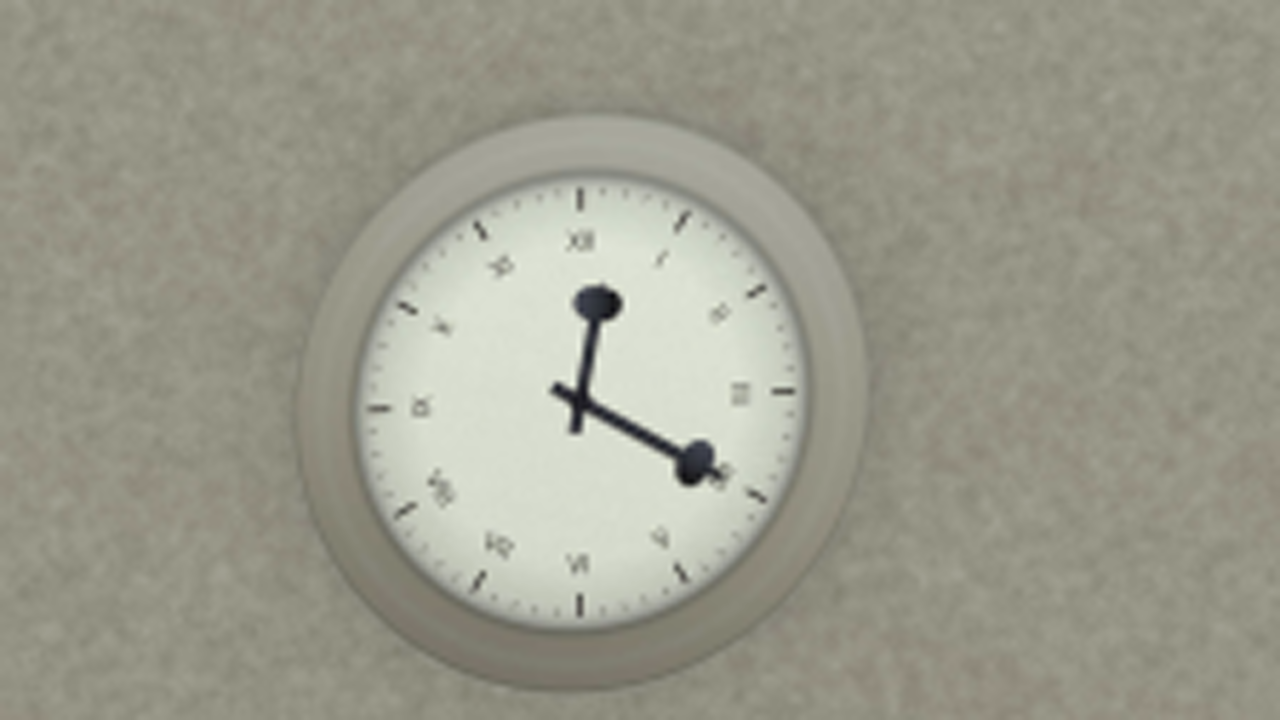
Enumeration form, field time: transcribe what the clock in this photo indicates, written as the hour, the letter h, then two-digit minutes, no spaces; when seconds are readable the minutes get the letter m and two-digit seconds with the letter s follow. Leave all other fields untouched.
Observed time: 12h20
